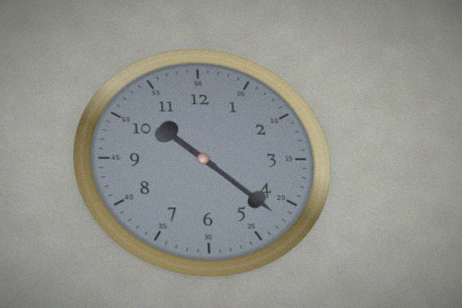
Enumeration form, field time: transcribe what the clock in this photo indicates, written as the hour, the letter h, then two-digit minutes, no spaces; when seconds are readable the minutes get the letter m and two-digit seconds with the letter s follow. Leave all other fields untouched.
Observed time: 10h22
